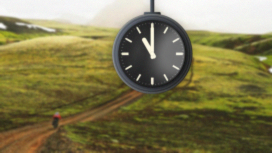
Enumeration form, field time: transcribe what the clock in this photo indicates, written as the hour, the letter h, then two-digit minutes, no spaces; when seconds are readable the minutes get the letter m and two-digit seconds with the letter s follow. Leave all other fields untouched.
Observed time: 11h00
